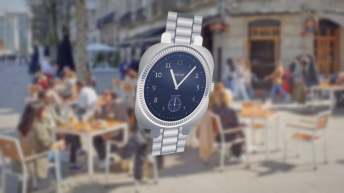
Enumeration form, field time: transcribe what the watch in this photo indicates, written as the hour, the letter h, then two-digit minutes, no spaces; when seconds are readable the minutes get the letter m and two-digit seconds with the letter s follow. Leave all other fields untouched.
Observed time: 11h07
